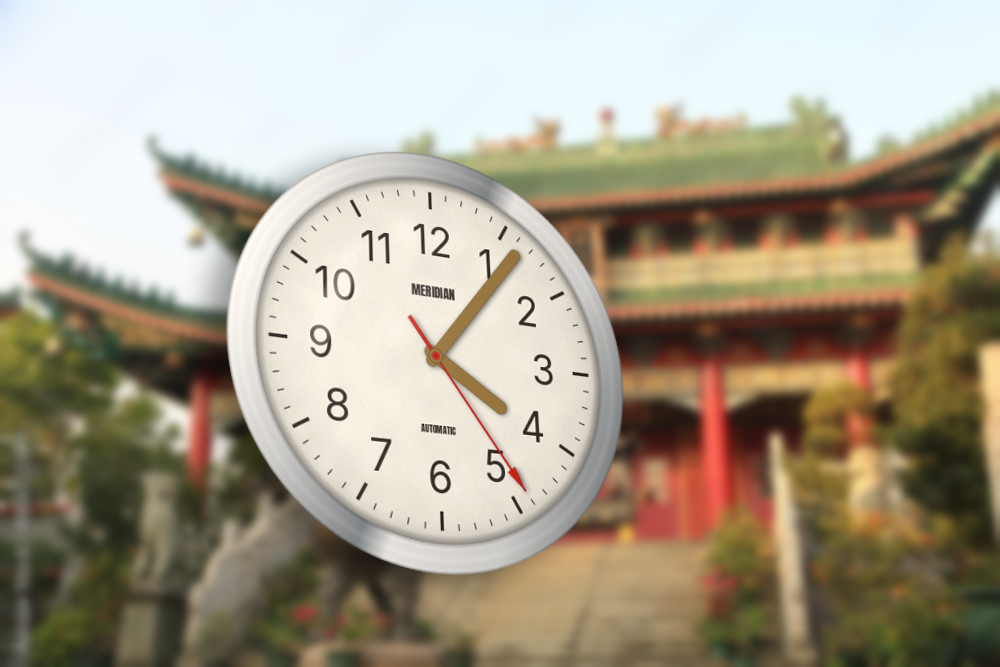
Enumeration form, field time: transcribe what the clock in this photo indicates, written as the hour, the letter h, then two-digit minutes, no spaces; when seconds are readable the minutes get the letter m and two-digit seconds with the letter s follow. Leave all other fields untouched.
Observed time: 4h06m24s
